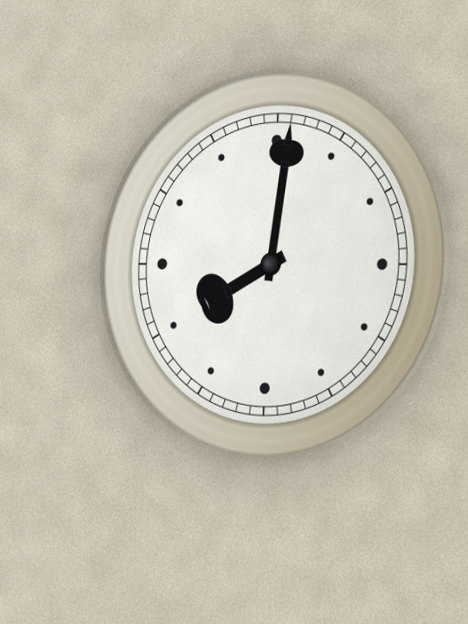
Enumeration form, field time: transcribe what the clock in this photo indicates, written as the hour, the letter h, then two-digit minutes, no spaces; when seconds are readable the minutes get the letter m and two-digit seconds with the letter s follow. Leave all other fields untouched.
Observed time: 8h01
